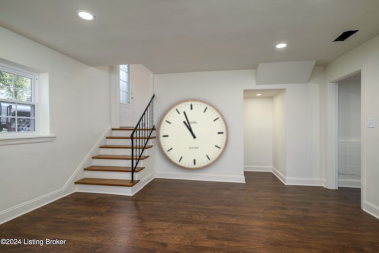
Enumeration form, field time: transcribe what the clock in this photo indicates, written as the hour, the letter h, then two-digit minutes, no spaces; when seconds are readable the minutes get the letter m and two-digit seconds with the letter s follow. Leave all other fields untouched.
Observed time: 10h57
